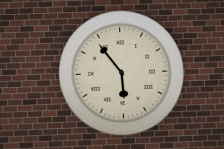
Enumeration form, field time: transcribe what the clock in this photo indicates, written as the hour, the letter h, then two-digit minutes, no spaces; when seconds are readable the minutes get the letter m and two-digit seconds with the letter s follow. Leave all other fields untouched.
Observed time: 5h54
